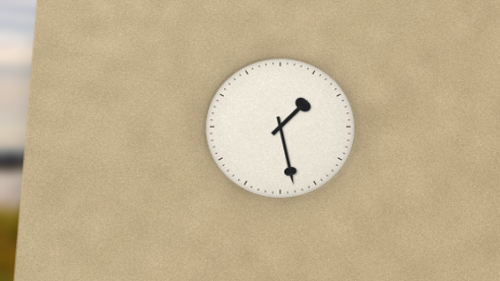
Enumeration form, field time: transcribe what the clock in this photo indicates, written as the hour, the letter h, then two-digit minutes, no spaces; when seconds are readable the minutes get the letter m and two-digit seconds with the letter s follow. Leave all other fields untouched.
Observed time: 1h28
